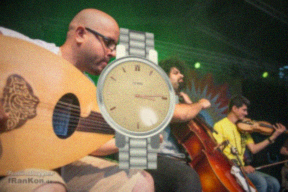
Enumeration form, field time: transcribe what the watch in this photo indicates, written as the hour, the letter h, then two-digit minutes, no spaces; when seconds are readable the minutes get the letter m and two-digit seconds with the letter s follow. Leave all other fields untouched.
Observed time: 3h14
